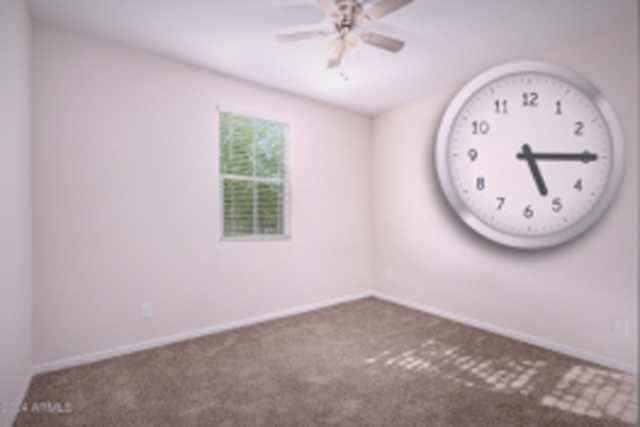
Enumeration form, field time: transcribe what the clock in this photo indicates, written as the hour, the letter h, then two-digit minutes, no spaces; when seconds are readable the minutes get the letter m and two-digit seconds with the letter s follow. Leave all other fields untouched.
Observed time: 5h15
